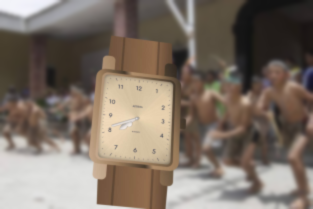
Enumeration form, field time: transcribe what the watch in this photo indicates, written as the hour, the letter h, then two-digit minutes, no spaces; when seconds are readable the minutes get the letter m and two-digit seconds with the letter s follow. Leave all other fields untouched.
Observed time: 7h41
